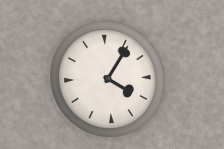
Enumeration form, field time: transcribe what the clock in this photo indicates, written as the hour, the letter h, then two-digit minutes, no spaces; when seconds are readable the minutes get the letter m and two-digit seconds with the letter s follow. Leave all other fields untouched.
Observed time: 4h06
